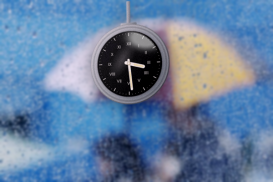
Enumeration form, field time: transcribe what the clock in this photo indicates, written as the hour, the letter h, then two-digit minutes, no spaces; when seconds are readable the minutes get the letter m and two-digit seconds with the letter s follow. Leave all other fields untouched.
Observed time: 3h29
